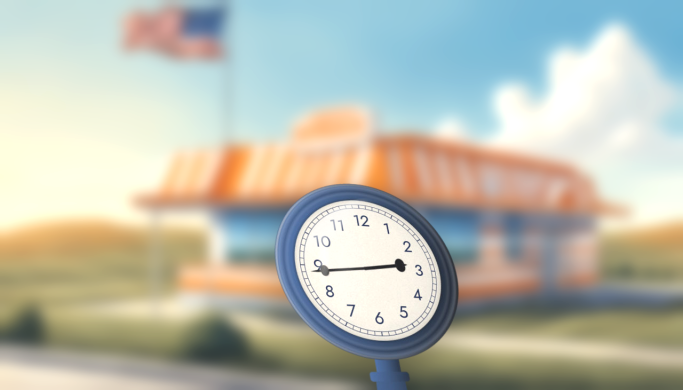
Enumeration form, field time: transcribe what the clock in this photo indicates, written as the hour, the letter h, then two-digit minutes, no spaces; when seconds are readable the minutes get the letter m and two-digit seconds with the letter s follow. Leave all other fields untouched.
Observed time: 2h44
